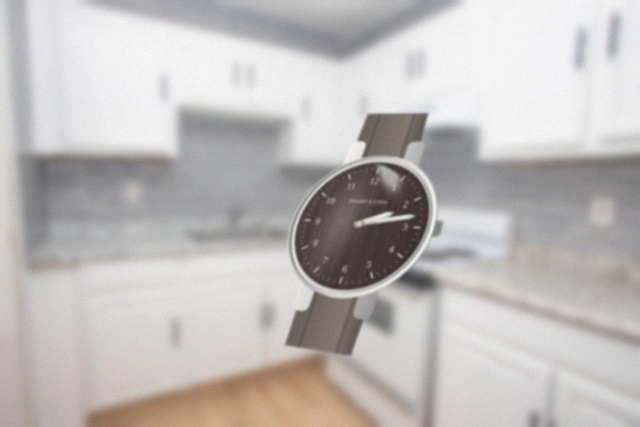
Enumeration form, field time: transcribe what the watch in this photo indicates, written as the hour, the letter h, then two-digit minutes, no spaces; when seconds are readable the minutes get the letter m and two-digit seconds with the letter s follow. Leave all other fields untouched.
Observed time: 2h13
